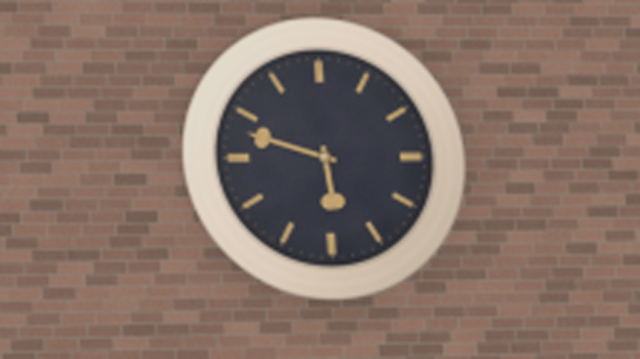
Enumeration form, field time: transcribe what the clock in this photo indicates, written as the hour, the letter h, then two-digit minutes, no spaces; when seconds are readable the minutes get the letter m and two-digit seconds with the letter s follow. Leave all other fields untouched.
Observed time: 5h48
